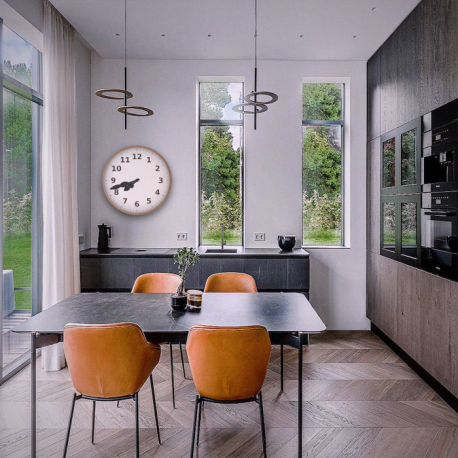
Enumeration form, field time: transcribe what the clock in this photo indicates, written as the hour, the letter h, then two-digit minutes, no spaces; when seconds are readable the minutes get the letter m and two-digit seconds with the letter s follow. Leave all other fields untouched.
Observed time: 7h42
